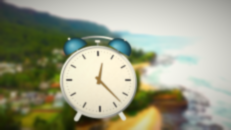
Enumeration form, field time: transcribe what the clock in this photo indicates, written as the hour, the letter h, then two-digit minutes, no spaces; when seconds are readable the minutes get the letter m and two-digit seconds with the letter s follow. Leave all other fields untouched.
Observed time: 12h23
